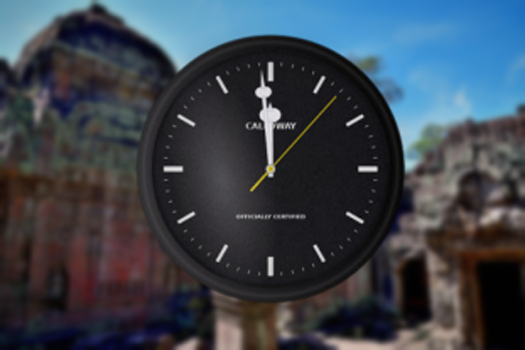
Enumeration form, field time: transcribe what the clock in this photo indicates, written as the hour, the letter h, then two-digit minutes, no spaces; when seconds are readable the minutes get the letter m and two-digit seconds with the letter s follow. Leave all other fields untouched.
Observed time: 11h59m07s
